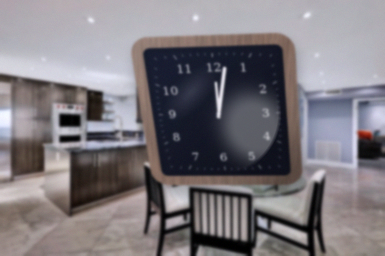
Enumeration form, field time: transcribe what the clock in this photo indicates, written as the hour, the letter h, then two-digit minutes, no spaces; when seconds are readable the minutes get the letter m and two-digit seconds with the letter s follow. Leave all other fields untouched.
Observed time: 12h02
